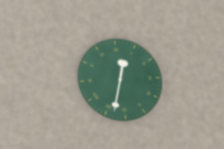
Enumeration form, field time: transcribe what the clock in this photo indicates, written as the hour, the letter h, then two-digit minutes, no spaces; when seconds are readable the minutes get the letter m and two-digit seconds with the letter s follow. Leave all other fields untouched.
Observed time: 12h33
